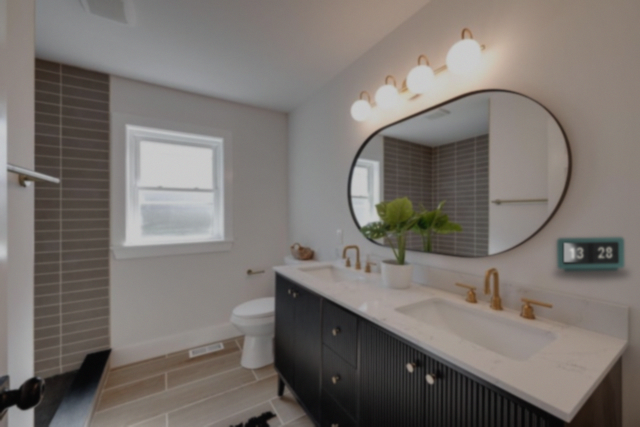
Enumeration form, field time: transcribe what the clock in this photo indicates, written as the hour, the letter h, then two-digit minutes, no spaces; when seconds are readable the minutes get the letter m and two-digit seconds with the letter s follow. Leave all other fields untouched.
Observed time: 13h28
